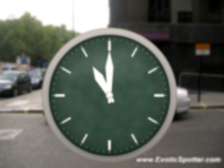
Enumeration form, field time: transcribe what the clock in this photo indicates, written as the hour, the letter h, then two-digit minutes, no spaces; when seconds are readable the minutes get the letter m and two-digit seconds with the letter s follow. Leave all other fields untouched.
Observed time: 11h00
